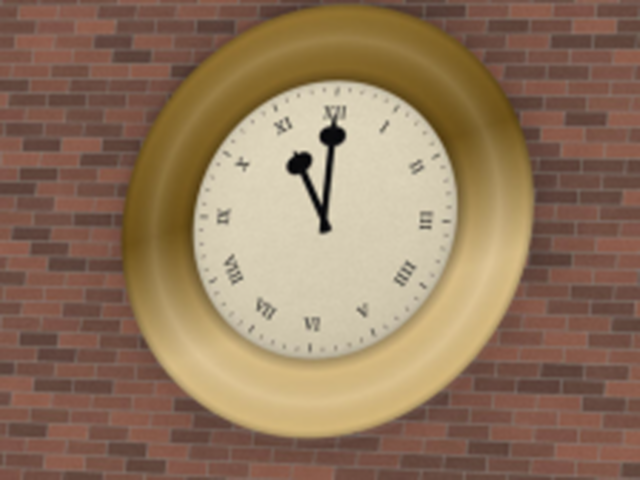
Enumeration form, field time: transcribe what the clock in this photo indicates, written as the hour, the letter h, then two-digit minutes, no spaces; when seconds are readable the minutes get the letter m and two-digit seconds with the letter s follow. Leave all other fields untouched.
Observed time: 11h00
